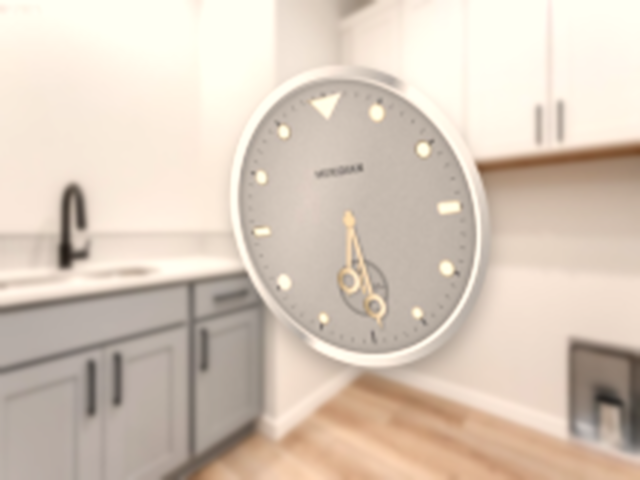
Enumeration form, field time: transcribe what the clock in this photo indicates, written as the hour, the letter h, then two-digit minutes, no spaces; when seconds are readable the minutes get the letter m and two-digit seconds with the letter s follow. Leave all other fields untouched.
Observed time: 6h29
